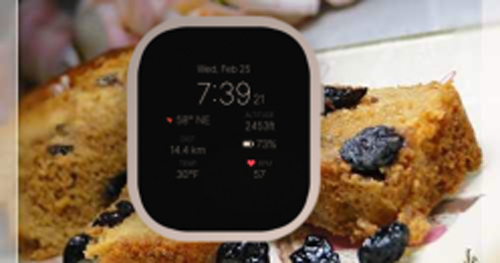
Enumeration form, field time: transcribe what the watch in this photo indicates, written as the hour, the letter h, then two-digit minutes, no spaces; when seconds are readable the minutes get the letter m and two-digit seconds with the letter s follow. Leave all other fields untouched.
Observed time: 7h39
